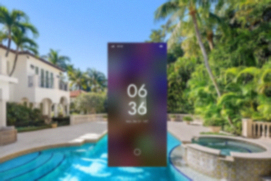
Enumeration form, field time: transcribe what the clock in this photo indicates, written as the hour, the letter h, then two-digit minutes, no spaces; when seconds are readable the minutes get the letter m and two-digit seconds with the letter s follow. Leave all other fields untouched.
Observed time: 6h36
